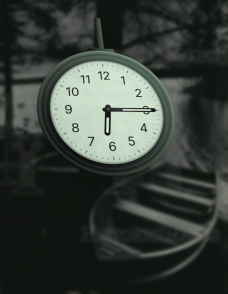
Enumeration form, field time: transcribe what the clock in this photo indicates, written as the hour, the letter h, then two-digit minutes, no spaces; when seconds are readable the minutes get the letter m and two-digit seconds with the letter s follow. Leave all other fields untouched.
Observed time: 6h15
